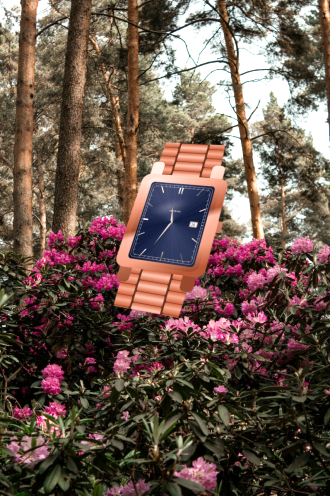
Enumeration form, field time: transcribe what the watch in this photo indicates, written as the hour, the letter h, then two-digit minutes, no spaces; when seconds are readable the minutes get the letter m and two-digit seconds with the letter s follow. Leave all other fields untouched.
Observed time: 11h34
